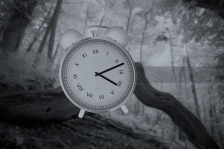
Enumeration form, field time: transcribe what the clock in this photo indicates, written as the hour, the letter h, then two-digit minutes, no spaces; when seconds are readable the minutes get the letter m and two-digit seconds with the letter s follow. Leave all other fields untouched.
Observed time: 4h12
